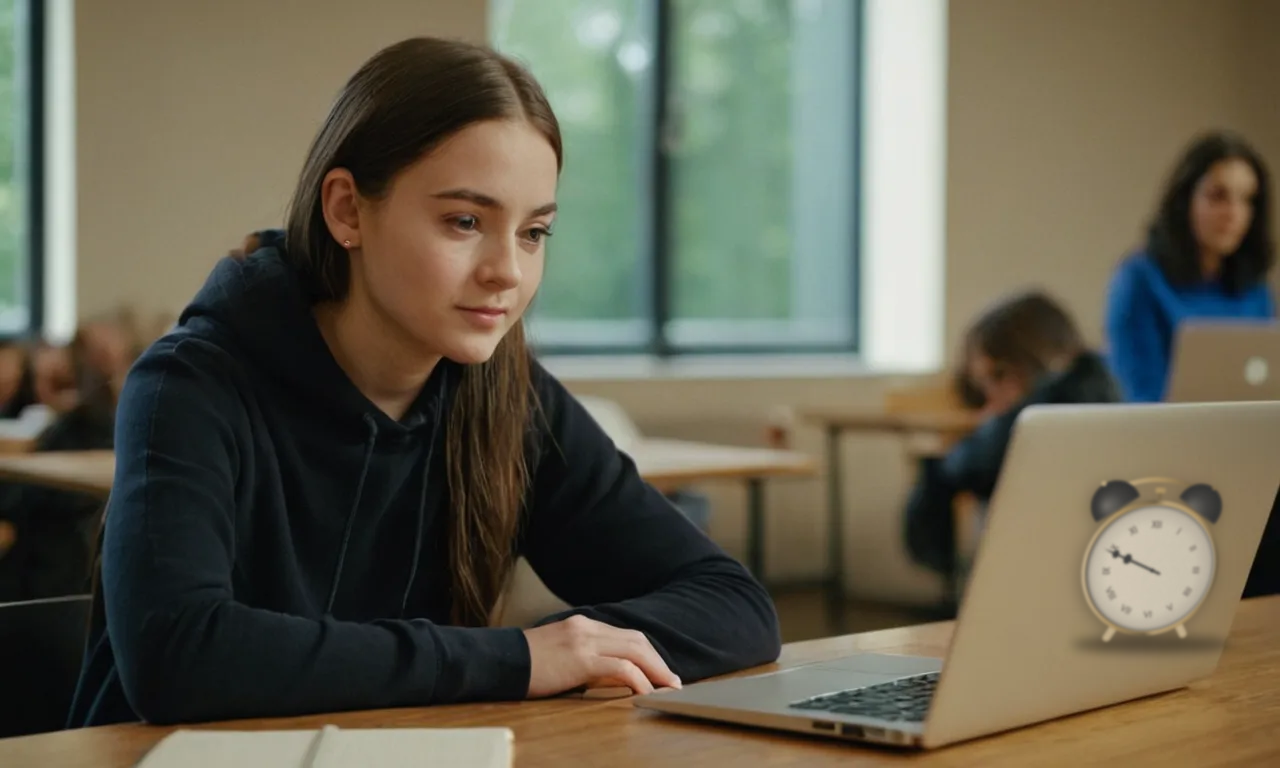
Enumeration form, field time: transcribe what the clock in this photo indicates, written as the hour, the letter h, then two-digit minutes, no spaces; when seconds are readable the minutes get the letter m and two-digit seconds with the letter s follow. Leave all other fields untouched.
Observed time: 9h49
